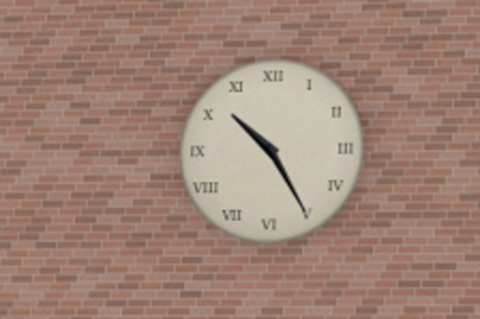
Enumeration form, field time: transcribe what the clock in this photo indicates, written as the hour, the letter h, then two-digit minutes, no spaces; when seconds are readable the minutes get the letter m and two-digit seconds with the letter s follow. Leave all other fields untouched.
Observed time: 10h25
